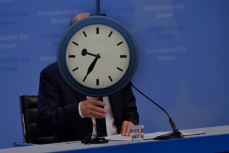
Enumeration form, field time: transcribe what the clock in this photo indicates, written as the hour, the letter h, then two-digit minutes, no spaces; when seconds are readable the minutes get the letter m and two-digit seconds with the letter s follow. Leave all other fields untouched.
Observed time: 9h35
